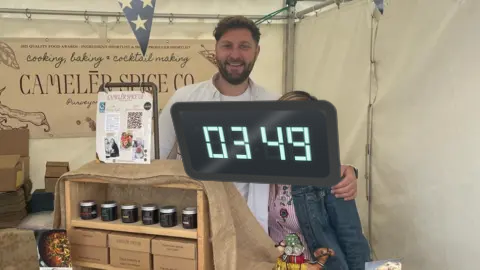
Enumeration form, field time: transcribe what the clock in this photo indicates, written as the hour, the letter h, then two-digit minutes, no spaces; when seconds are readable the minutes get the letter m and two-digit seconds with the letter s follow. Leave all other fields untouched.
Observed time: 3h49
